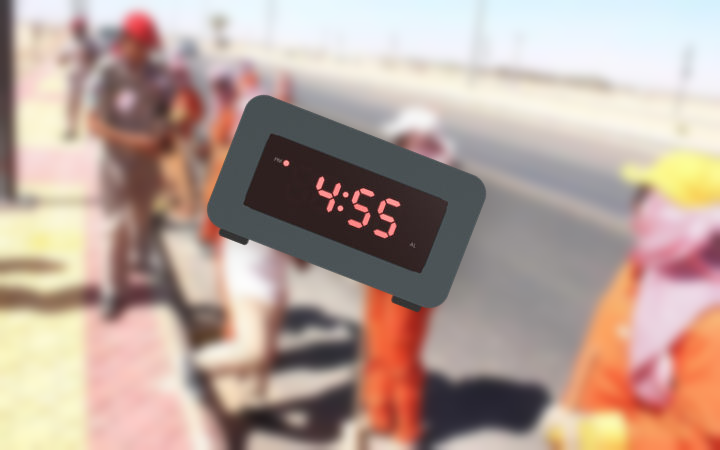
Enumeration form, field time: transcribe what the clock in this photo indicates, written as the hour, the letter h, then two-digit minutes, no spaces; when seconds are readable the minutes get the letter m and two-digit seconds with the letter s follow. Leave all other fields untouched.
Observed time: 4h55
